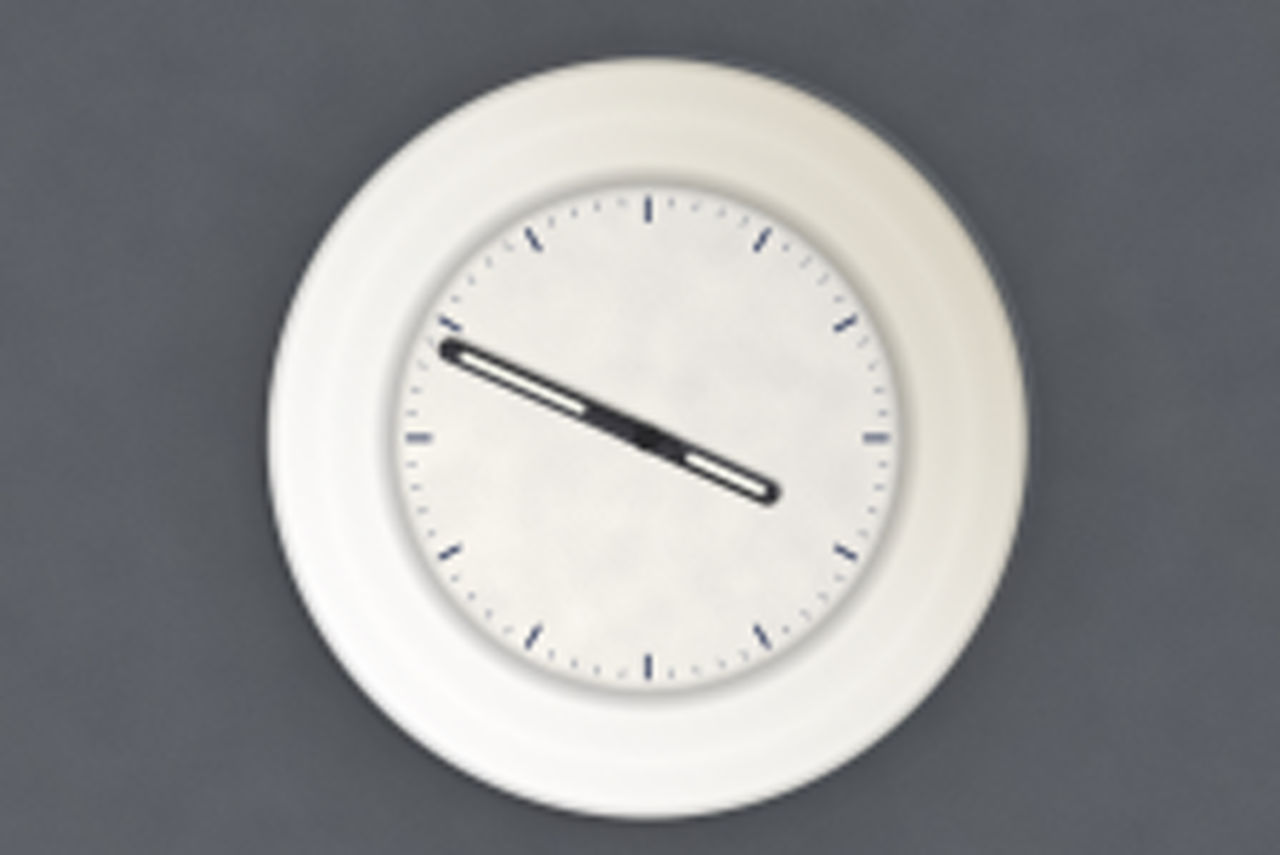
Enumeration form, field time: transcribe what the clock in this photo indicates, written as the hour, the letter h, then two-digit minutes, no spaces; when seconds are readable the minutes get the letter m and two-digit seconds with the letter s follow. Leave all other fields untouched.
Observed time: 3h49
